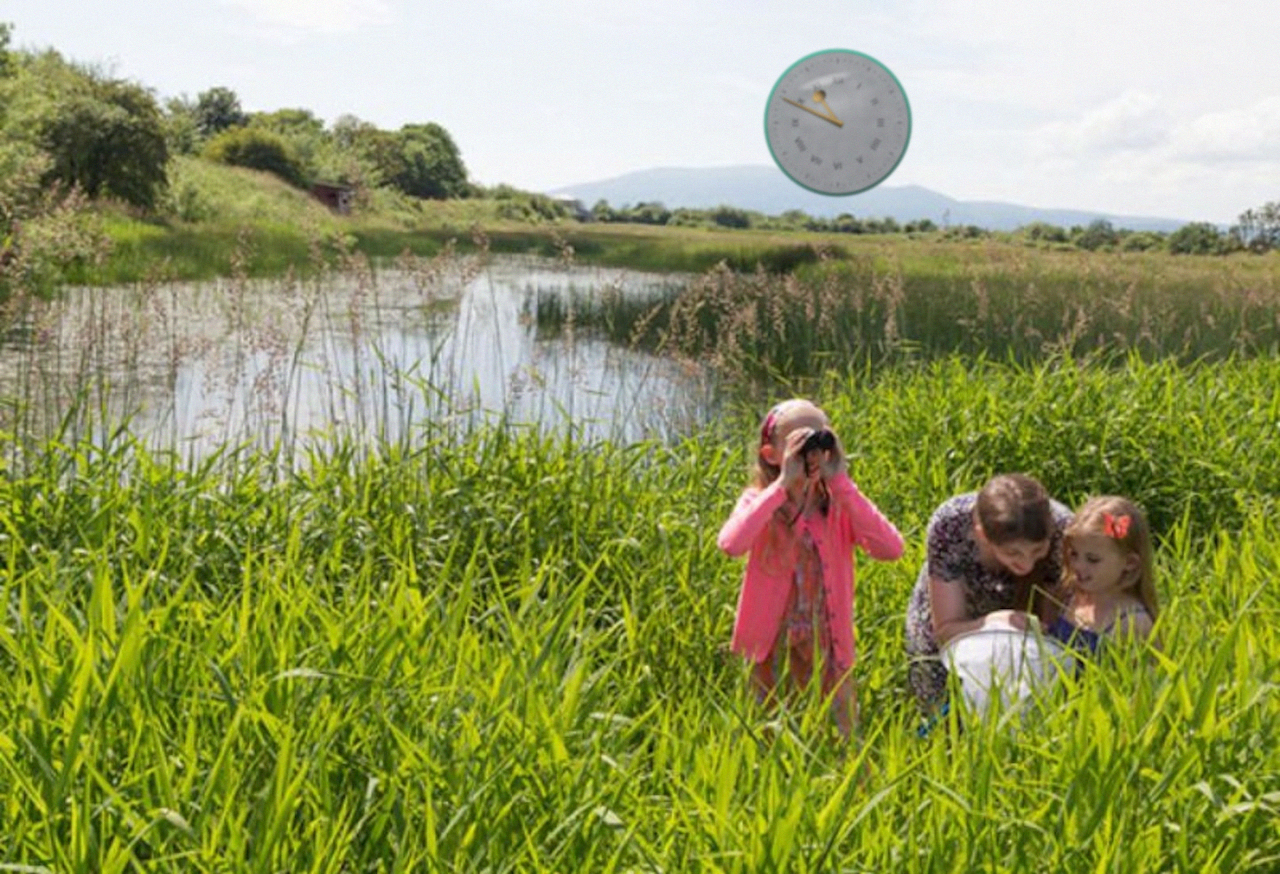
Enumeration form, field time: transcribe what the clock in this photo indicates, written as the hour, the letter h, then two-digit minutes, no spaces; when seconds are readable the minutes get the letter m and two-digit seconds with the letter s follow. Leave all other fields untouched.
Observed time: 10h49
